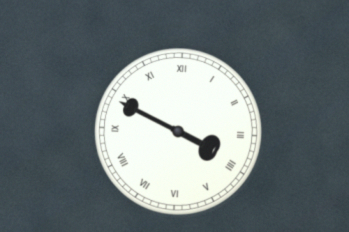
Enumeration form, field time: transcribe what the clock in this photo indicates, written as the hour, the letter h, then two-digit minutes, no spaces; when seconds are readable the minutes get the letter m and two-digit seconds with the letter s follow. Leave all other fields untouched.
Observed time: 3h49
